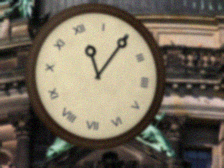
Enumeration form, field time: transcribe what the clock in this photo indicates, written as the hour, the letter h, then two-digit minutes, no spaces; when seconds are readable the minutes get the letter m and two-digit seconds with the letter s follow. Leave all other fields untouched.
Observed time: 12h10
